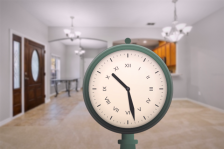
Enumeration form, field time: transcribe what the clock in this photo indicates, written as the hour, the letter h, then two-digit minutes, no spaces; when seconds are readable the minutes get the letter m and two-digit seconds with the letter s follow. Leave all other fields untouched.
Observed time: 10h28
